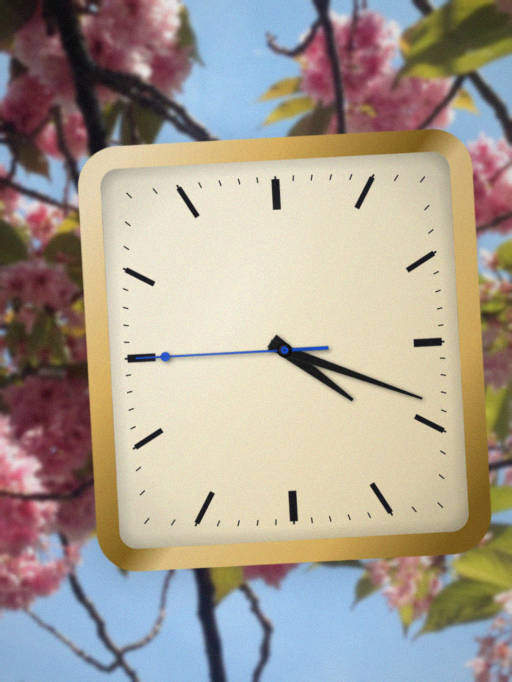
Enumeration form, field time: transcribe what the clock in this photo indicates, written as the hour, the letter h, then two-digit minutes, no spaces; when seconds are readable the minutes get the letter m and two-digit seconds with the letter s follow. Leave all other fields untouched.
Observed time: 4h18m45s
